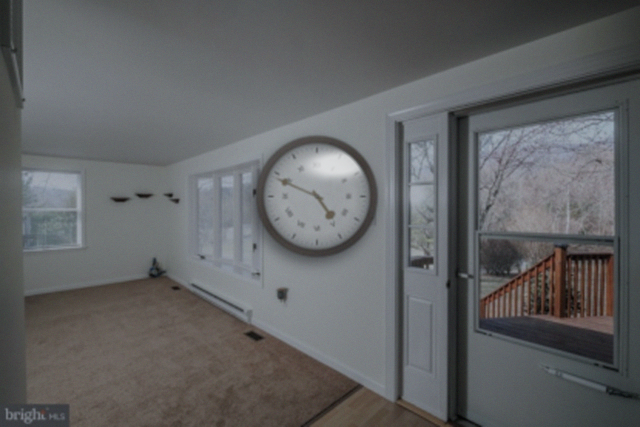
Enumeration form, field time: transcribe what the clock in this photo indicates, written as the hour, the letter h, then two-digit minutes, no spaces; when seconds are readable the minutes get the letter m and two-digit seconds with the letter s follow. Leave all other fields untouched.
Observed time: 4h49
